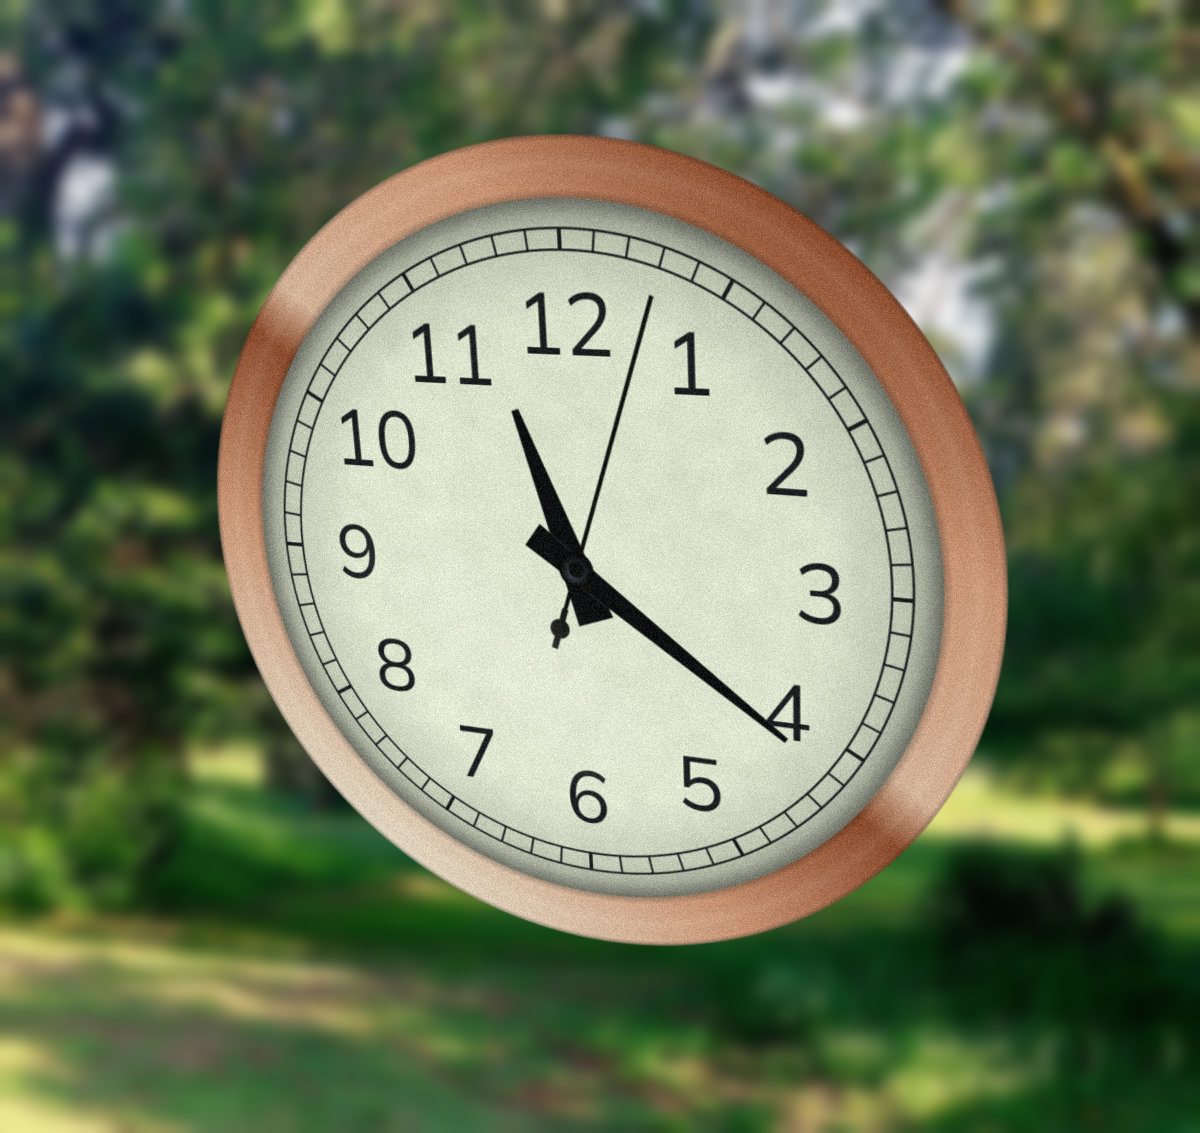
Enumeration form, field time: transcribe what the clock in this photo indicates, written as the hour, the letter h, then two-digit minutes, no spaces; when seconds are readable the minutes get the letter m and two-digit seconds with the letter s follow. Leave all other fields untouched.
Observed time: 11h21m03s
